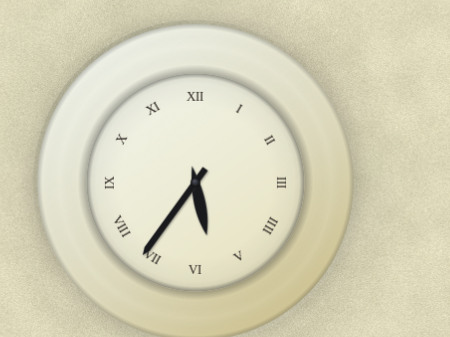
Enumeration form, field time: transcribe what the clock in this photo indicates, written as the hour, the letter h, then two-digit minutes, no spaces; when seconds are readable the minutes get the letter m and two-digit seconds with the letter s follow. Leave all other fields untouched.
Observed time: 5h36
